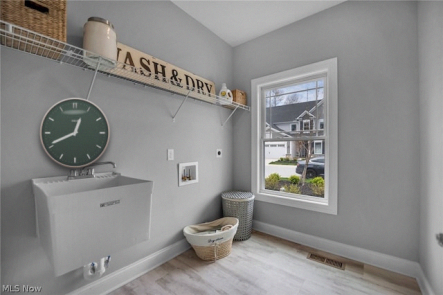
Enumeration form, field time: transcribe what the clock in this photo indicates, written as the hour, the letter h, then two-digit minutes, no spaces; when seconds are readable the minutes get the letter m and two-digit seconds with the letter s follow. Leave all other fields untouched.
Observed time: 12h41
